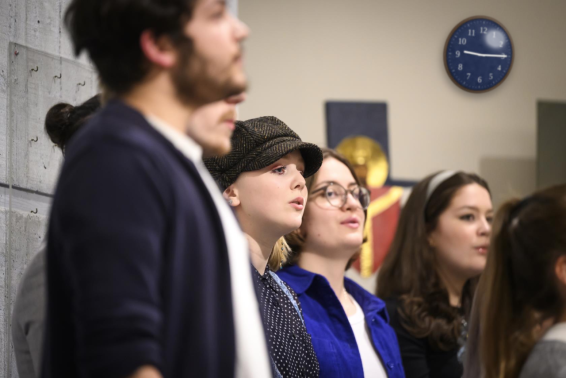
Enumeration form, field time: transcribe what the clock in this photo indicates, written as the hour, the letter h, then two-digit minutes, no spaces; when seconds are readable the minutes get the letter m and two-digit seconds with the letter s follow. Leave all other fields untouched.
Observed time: 9h15
